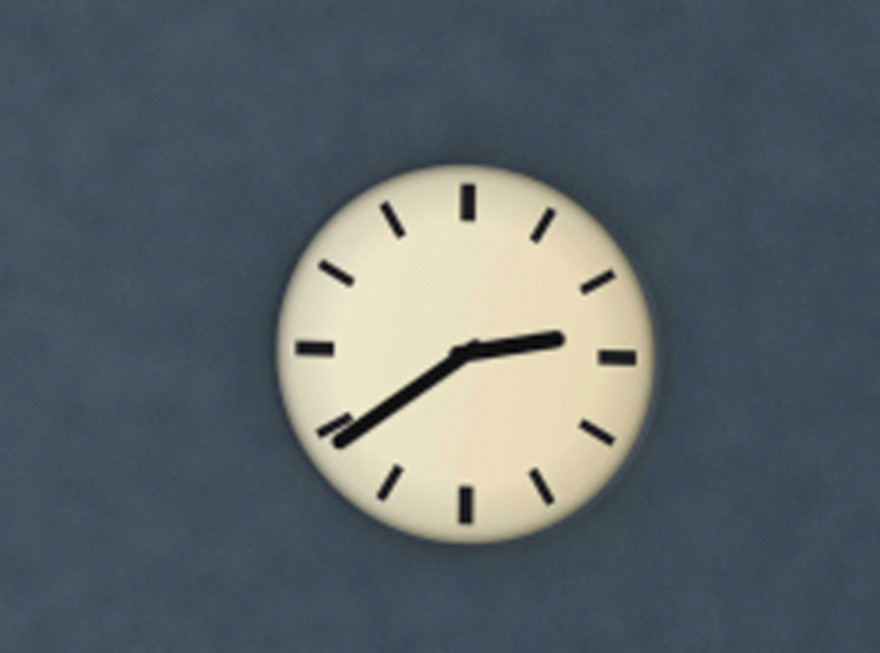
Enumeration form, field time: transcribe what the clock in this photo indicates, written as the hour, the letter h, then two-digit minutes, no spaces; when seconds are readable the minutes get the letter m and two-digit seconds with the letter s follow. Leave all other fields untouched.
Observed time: 2h39
